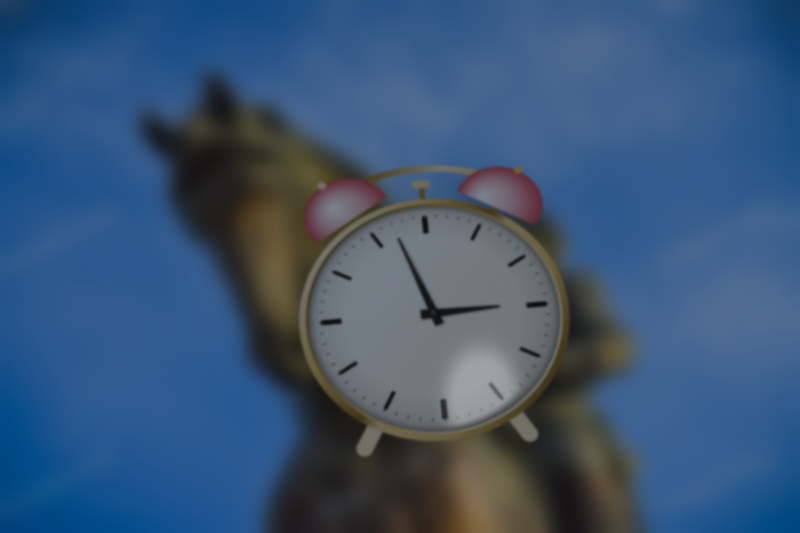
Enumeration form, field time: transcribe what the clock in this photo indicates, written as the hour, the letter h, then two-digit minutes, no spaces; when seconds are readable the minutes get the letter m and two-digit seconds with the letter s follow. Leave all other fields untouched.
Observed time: 2h57
